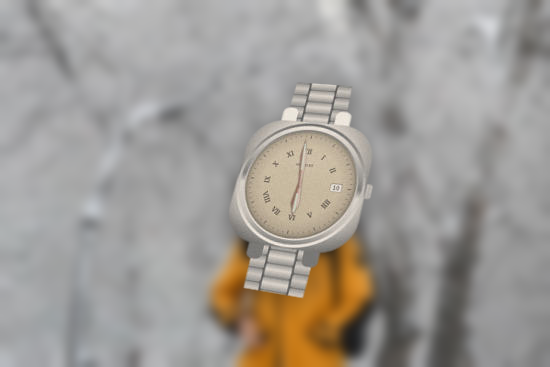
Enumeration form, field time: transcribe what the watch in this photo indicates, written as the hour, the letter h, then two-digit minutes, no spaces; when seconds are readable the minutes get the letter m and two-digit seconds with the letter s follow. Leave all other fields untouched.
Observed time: 5h59
